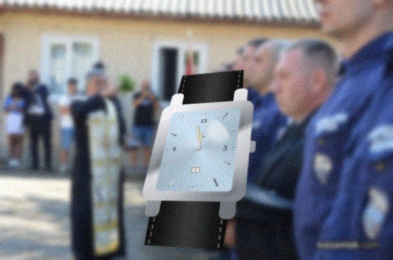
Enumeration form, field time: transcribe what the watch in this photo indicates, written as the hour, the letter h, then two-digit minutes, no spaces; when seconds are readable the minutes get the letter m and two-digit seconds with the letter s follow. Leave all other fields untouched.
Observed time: 11h58
